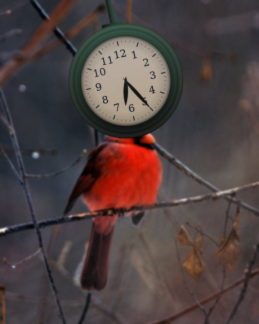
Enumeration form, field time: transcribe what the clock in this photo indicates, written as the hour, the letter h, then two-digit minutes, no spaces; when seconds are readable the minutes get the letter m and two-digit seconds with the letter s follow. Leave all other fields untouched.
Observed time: 6h25
